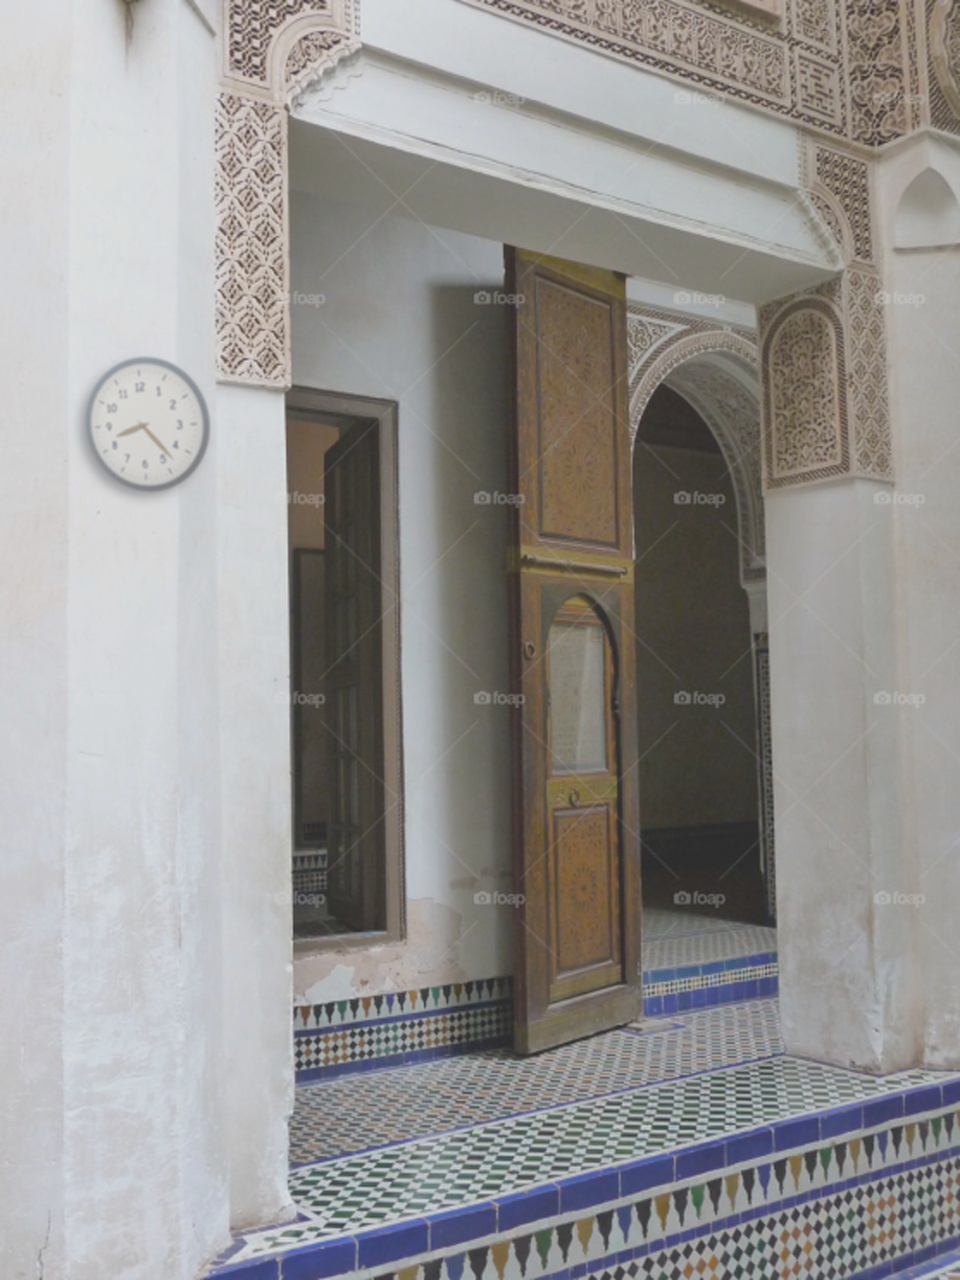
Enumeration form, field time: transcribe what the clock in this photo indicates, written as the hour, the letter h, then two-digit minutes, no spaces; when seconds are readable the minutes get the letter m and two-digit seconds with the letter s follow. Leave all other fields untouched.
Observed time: 8h23
